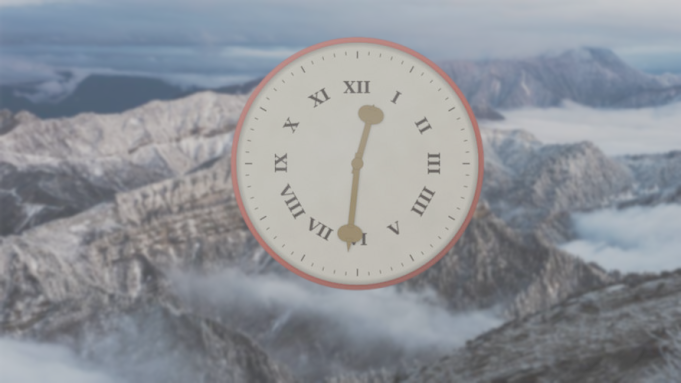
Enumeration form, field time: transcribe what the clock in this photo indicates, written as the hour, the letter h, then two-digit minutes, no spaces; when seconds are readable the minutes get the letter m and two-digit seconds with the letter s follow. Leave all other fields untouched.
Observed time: 12h31
